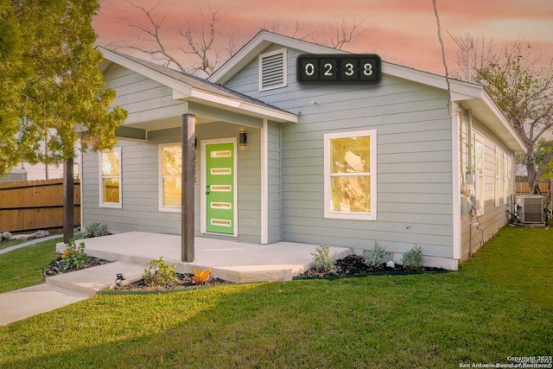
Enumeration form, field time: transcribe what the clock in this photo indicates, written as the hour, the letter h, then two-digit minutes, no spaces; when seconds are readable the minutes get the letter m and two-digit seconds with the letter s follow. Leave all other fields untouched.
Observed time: 2h38
